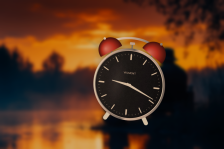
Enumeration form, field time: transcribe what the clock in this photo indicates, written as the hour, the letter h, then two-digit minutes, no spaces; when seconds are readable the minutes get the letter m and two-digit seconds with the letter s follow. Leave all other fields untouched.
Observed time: 9h19
